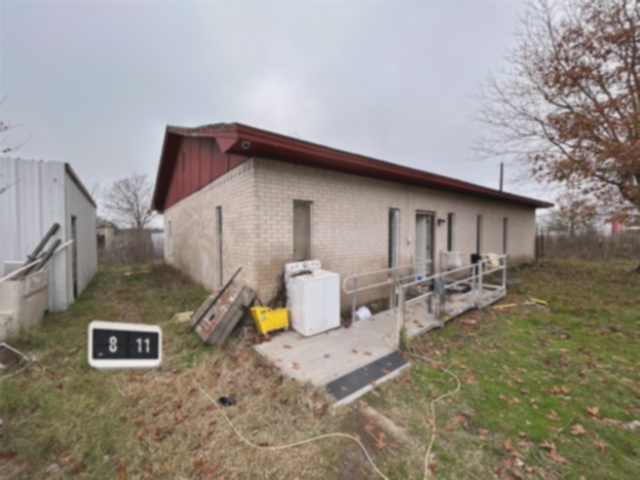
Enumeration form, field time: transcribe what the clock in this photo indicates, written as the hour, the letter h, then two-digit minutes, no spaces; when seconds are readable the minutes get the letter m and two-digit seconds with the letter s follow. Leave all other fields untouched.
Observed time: 8h11
